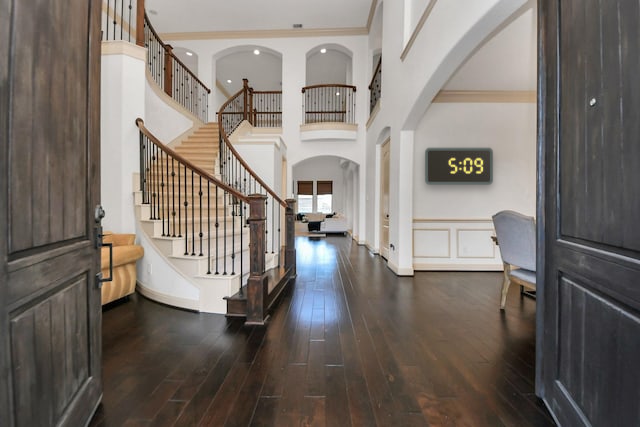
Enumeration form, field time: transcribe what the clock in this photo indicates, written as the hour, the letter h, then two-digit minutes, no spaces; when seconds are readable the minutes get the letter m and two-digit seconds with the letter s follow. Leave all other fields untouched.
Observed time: 5h09
